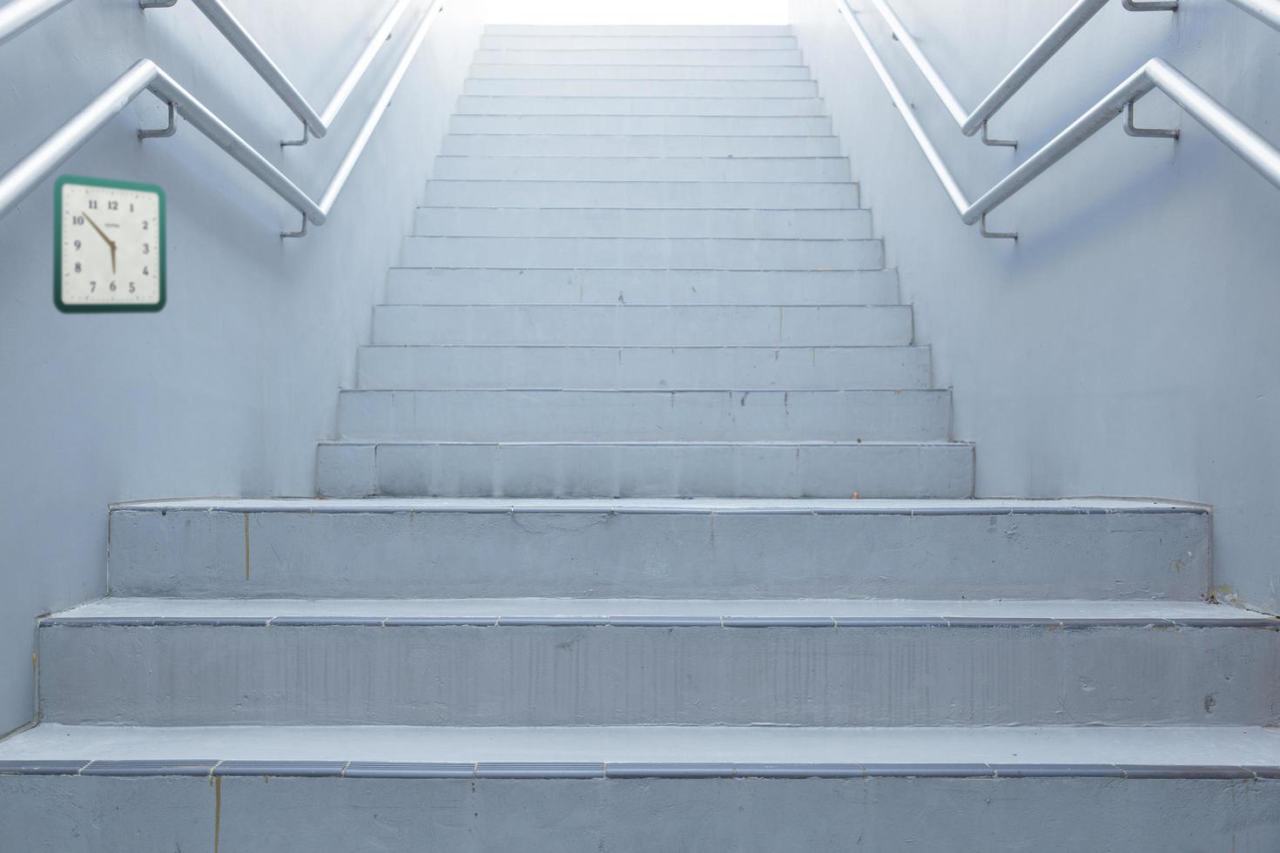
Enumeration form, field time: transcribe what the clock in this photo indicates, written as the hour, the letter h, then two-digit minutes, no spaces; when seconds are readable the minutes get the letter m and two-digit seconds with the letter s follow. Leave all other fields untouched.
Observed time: 5h52
